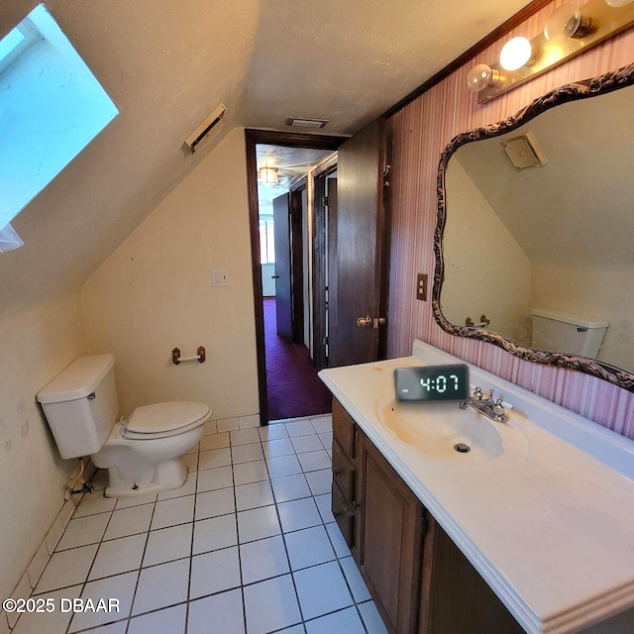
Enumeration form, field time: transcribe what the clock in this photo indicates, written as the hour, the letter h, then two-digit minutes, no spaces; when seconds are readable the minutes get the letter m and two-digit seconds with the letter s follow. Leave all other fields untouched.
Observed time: 4h07
